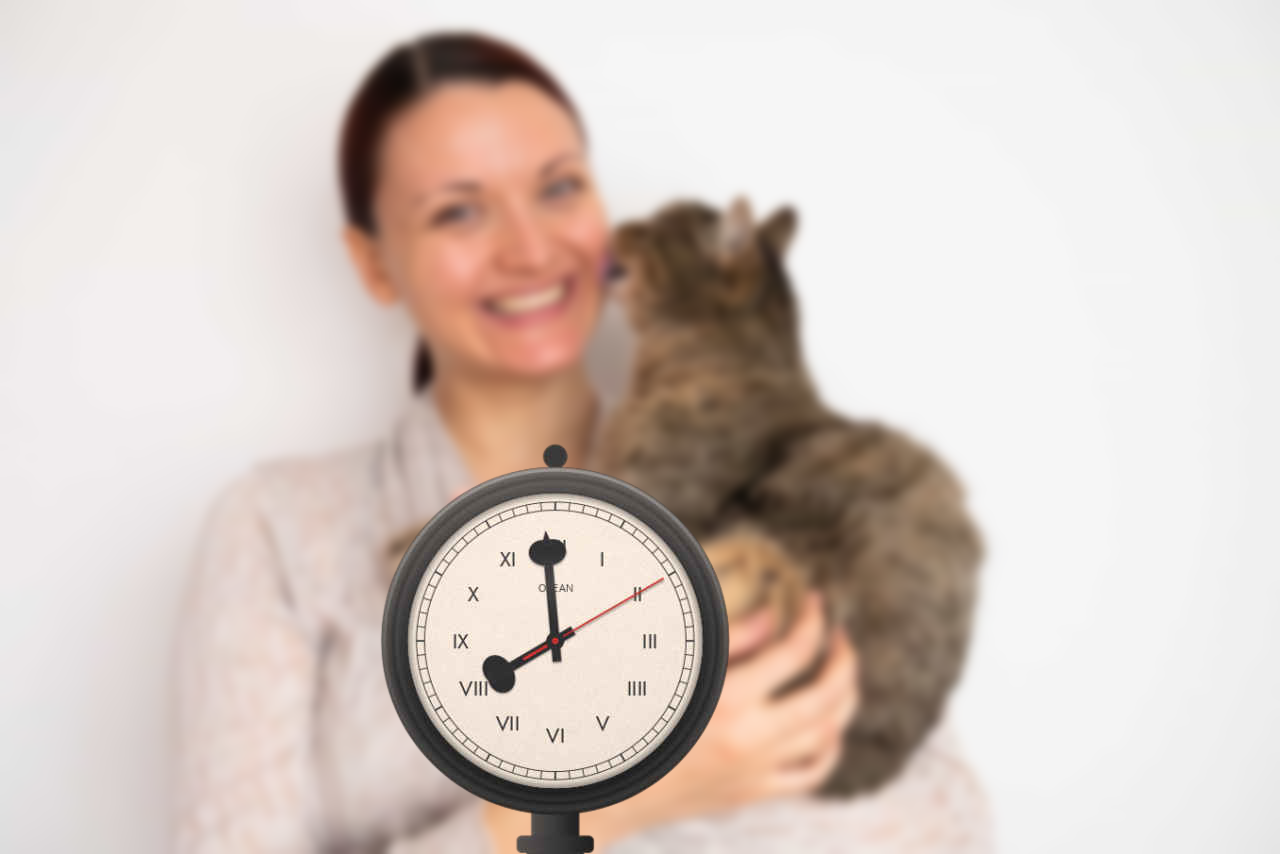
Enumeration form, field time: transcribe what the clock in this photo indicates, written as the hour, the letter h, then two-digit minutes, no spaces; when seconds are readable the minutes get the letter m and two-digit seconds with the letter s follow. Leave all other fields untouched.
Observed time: 7h59m10s
